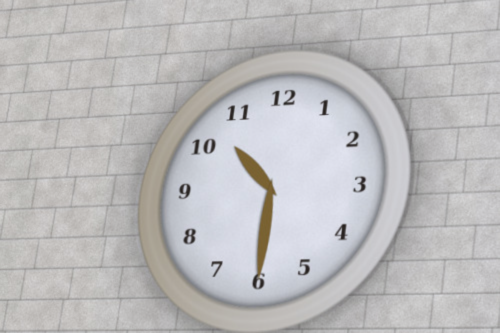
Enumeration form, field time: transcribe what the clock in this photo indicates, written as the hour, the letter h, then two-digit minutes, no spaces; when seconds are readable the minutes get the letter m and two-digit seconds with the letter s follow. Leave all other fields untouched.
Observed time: 10h30
